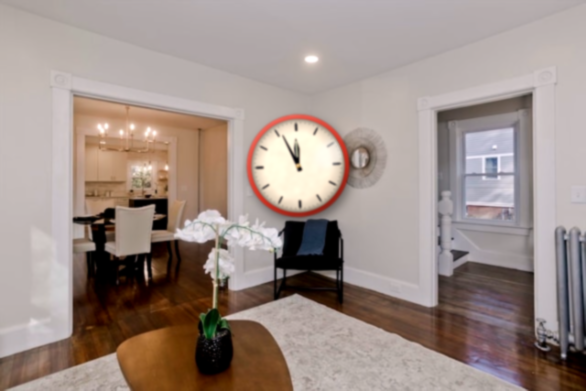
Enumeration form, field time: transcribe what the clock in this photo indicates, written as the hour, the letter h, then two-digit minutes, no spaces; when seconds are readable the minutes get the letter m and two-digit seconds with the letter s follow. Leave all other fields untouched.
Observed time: 11h56
